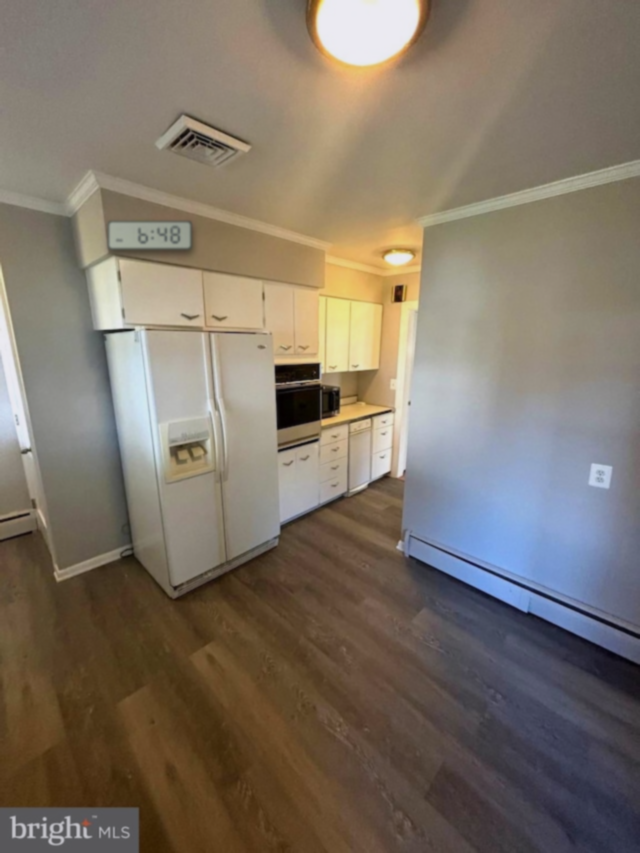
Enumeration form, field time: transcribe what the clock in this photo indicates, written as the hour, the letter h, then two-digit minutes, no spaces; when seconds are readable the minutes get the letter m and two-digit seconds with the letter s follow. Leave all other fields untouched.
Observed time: 6h48
